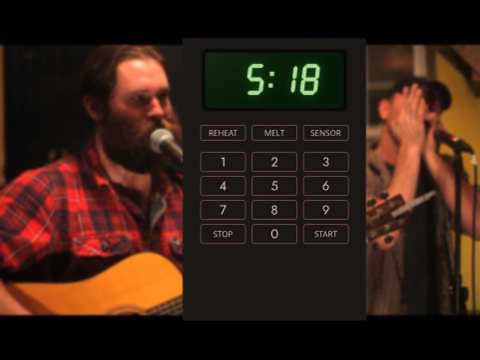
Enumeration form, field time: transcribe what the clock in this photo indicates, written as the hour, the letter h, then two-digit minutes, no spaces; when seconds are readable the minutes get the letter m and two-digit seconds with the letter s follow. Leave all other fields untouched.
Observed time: 5h18
